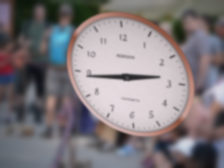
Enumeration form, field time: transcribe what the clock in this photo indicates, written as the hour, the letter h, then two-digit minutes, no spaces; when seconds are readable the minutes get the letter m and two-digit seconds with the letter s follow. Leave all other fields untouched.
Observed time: 2h44
